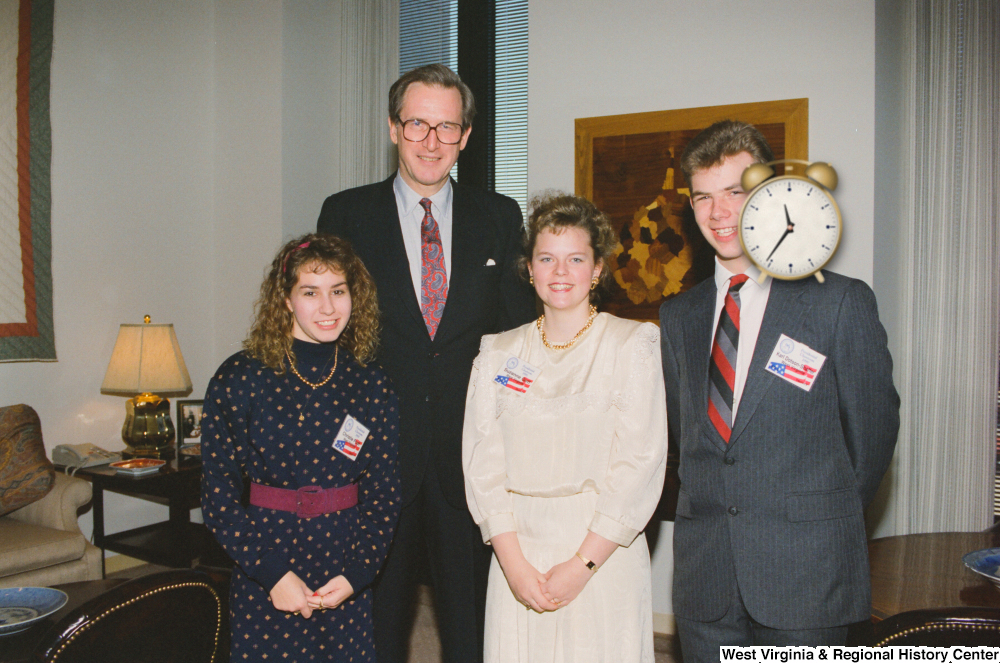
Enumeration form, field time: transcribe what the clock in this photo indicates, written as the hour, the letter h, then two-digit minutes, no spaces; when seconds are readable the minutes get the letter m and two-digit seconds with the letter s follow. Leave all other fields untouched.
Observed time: 11h36
